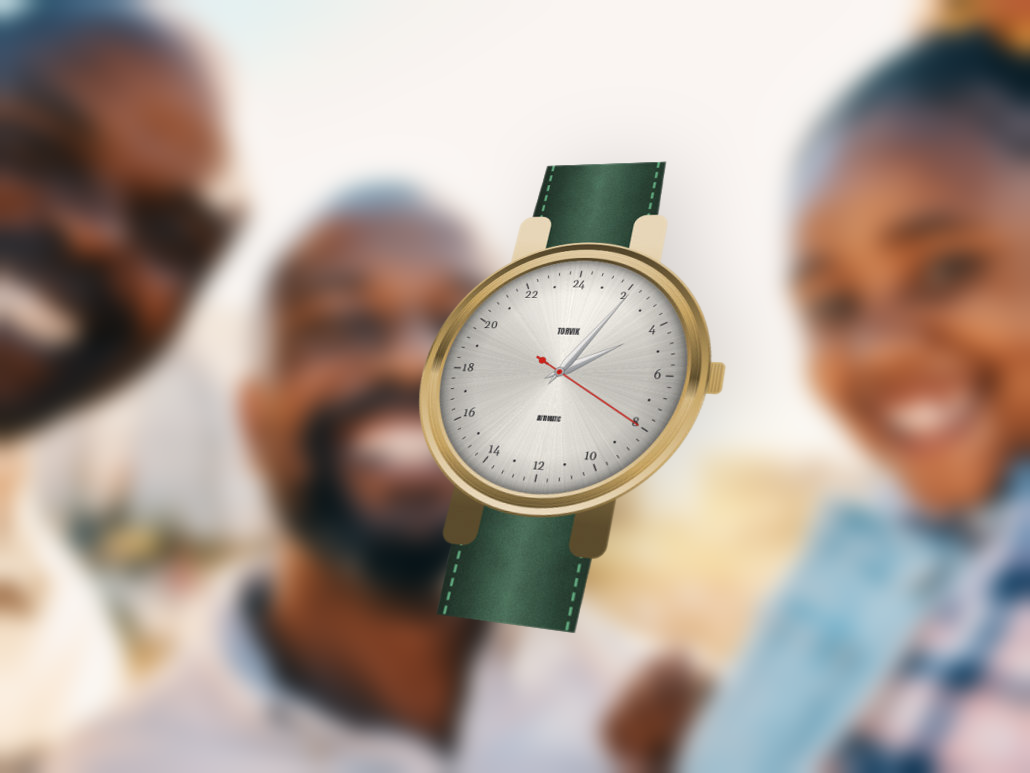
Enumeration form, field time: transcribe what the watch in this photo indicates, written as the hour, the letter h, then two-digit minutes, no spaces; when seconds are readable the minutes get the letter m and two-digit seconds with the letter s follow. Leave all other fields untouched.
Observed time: 4h05m20s
